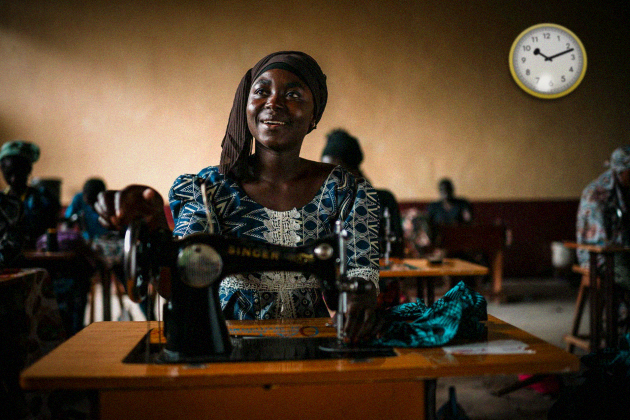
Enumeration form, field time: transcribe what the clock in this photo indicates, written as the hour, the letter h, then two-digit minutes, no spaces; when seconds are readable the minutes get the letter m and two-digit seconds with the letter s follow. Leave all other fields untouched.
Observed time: 10h12
